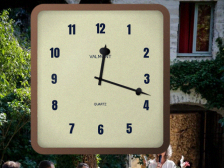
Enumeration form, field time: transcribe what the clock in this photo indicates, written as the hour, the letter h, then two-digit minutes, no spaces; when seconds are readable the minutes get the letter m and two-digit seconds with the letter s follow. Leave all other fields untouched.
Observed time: 12h18
